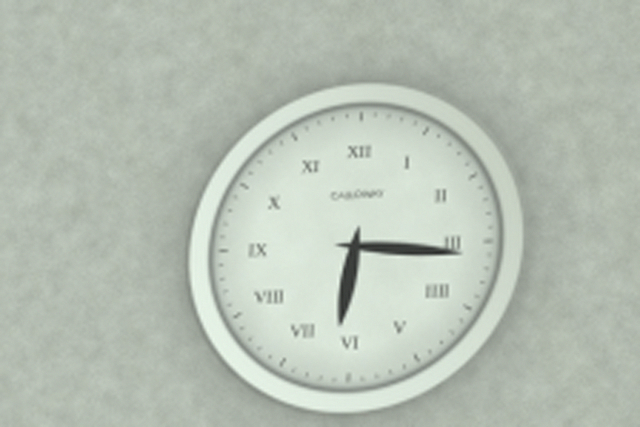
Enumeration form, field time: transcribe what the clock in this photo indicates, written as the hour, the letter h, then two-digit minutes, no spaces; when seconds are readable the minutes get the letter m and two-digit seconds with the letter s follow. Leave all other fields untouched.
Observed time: 6h16
